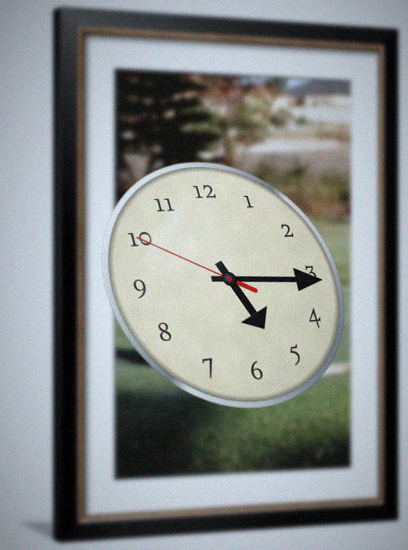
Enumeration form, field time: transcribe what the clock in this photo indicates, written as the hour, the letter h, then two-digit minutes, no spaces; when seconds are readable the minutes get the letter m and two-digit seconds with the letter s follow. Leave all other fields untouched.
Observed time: 5h15m50s
